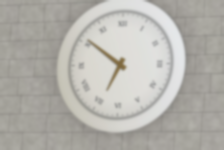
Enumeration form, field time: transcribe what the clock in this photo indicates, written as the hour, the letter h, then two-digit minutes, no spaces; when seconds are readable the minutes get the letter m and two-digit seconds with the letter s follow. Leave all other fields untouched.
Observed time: 6h51
